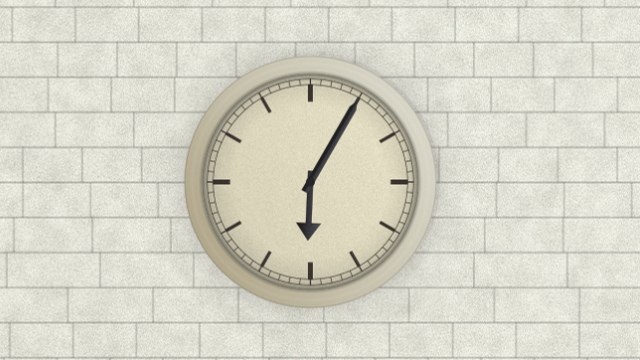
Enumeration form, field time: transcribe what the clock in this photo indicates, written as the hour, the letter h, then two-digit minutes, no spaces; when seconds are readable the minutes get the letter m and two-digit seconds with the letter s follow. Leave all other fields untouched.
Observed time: 6h05
